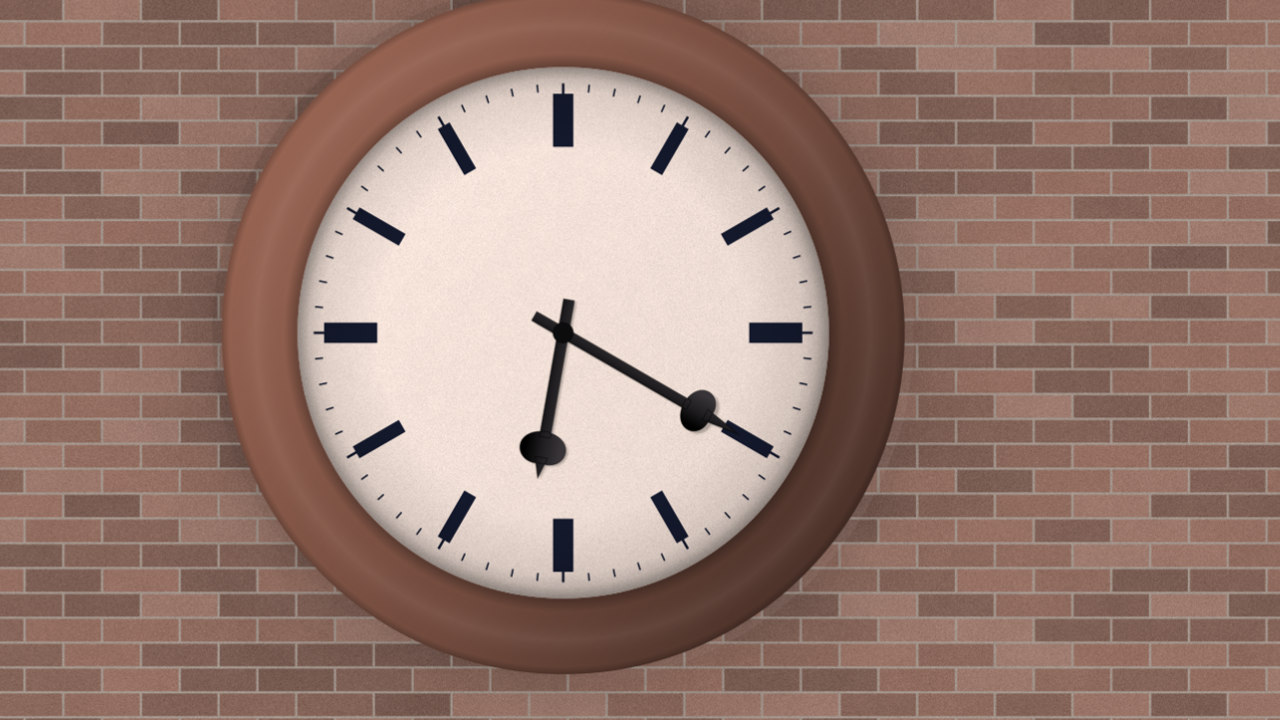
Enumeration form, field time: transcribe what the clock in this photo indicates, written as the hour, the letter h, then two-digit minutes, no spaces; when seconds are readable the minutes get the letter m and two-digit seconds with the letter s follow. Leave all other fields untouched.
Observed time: 6h20
